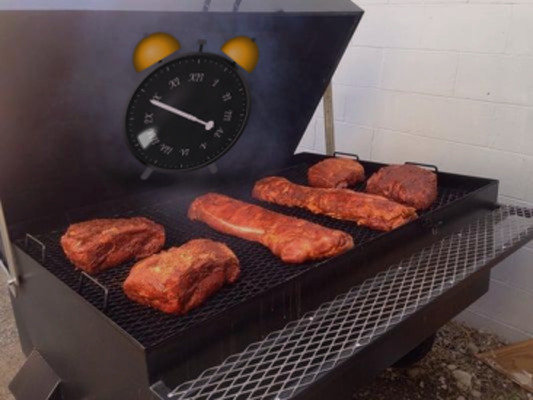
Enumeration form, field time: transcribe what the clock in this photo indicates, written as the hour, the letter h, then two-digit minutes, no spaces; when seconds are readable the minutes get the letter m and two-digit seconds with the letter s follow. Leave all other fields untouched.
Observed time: 3h49
